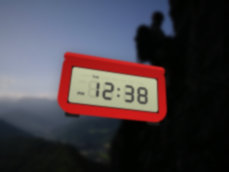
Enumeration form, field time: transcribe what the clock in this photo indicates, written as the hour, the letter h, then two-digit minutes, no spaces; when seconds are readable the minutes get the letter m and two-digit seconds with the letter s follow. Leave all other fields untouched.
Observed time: 12h38
